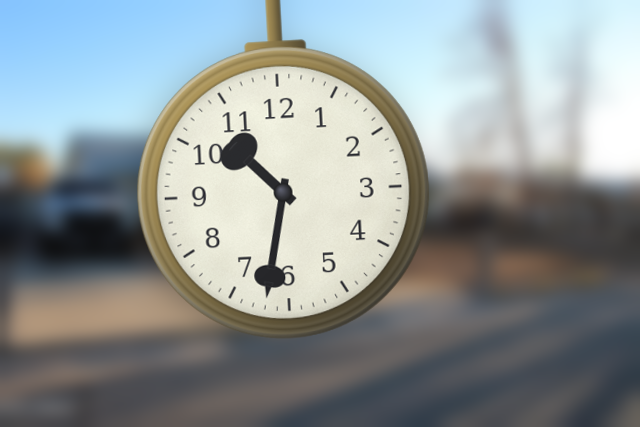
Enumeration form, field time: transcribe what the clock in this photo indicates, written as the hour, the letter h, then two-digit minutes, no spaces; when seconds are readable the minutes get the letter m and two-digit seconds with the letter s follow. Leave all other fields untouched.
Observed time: 10h32
